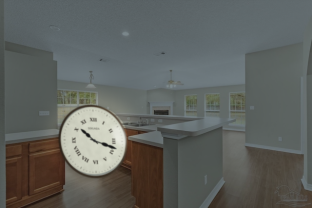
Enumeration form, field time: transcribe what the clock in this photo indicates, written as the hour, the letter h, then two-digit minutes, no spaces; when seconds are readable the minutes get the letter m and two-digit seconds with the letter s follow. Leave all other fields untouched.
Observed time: 10h18
